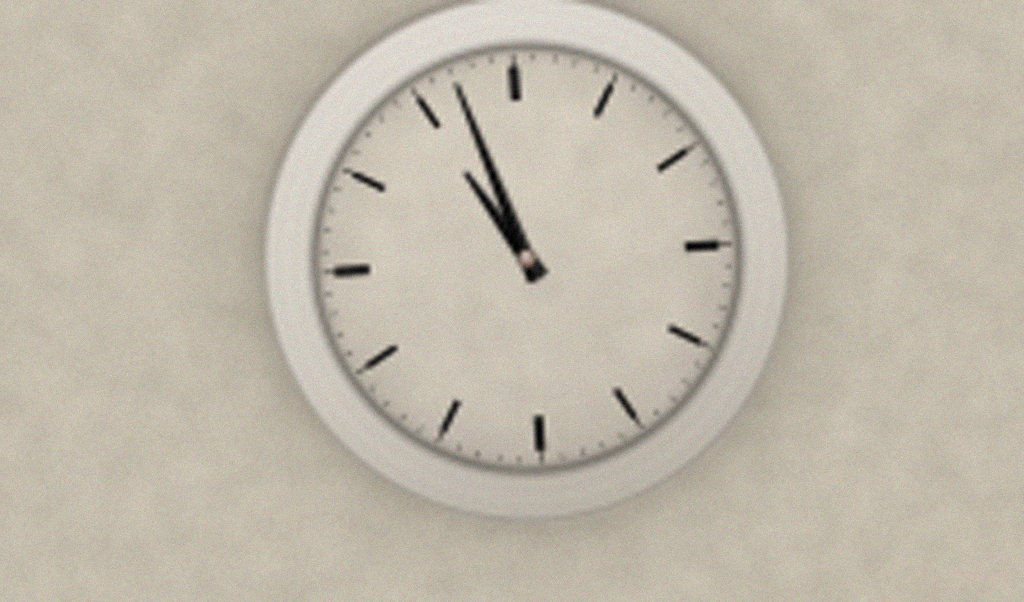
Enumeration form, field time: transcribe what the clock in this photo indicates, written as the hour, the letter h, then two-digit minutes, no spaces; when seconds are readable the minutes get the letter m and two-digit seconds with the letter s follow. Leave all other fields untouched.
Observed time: 10h57
